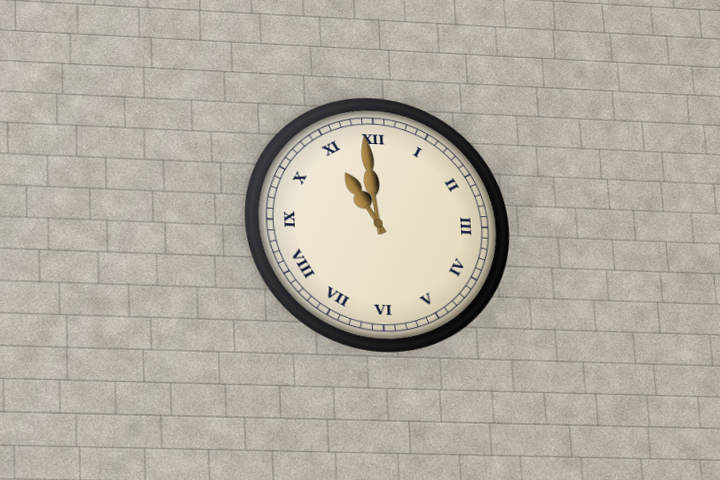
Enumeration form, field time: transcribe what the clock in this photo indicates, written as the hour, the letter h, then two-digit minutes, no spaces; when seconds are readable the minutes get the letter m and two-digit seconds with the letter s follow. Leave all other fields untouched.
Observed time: 10h59
